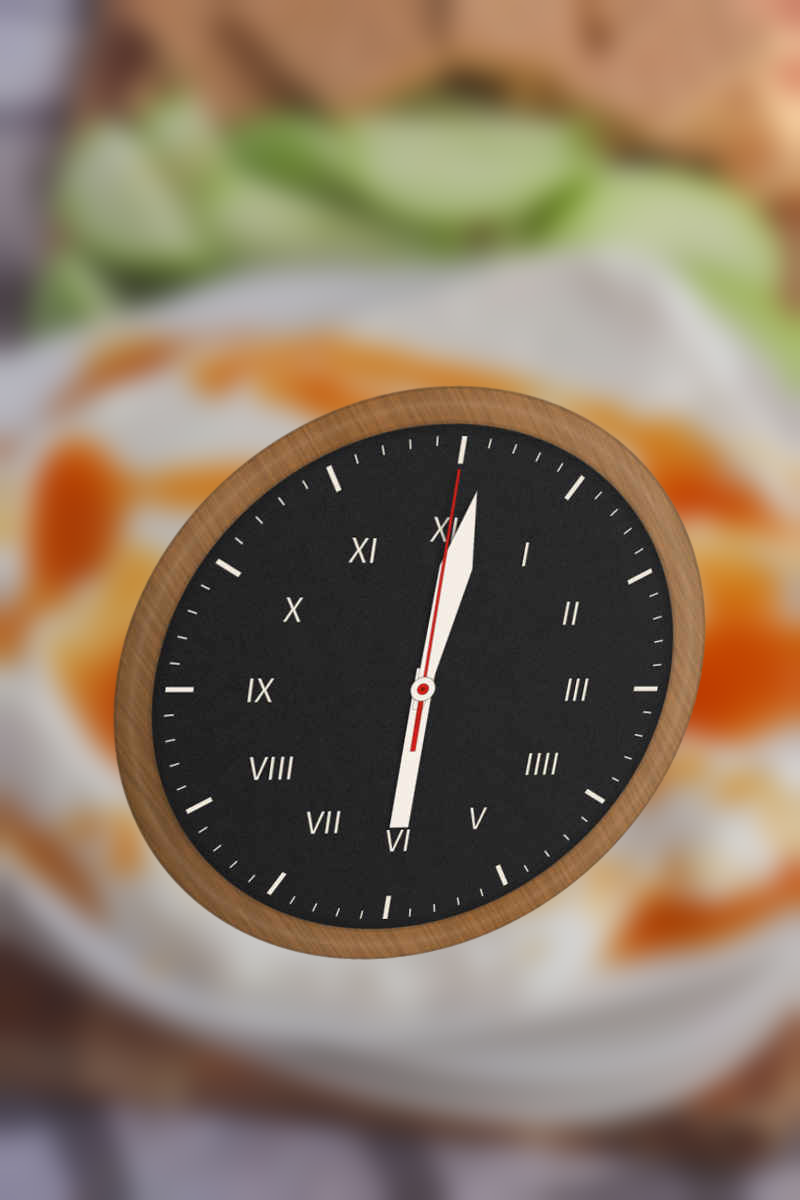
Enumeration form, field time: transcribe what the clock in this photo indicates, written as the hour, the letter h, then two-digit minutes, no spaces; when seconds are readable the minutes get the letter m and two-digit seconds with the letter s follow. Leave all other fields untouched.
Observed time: 6h01m00s
